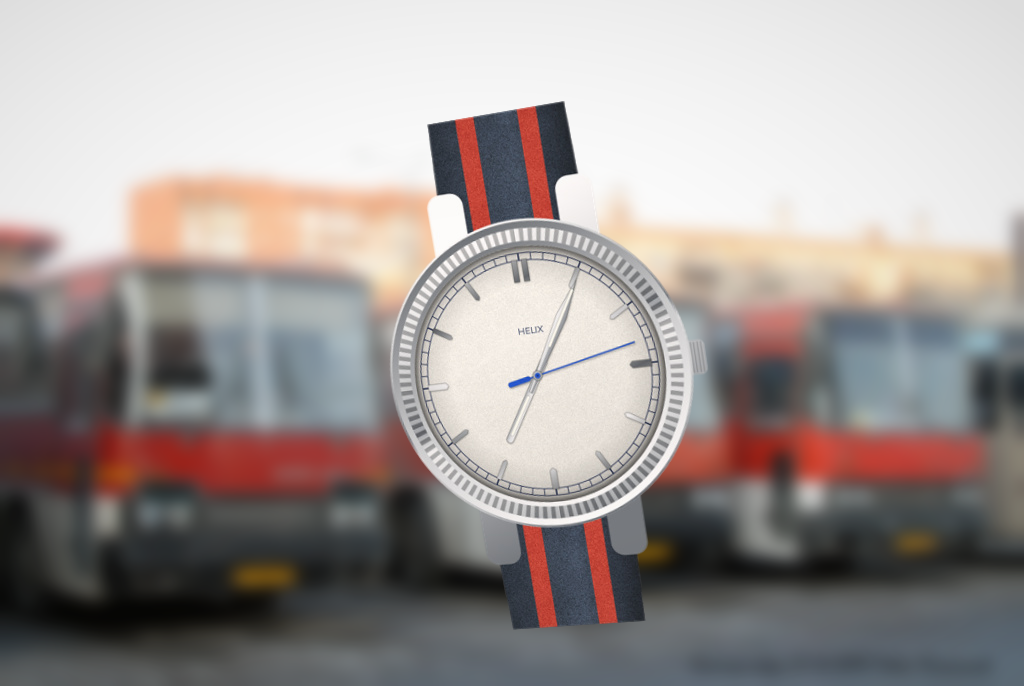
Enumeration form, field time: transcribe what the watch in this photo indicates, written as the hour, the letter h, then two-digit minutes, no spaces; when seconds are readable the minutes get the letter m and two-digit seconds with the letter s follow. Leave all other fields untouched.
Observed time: 7h05m13s
